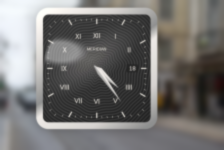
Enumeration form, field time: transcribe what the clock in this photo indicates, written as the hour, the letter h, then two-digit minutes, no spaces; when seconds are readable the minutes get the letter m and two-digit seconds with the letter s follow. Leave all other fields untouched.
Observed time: 4h24
